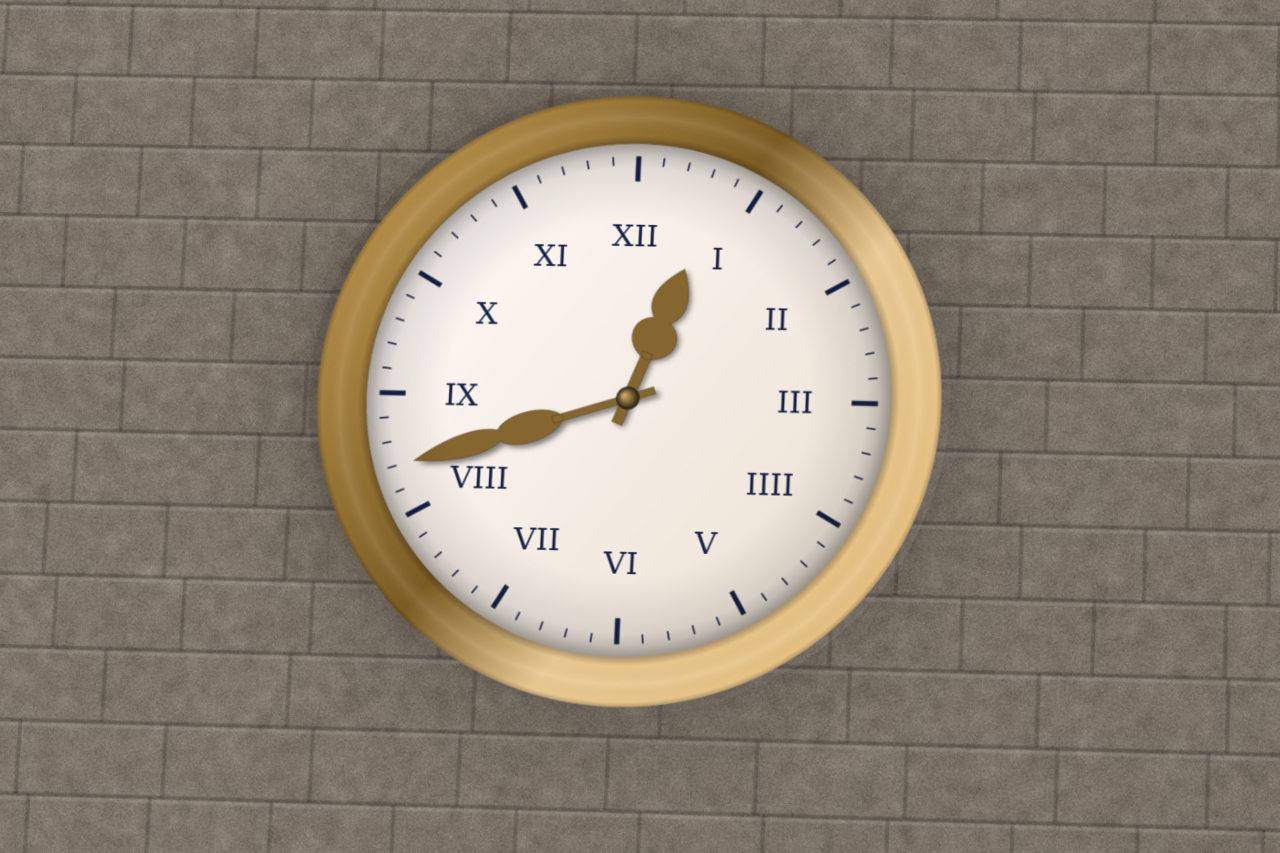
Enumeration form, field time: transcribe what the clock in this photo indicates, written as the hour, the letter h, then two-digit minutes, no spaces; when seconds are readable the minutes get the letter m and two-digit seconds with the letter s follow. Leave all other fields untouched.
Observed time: 12h42
